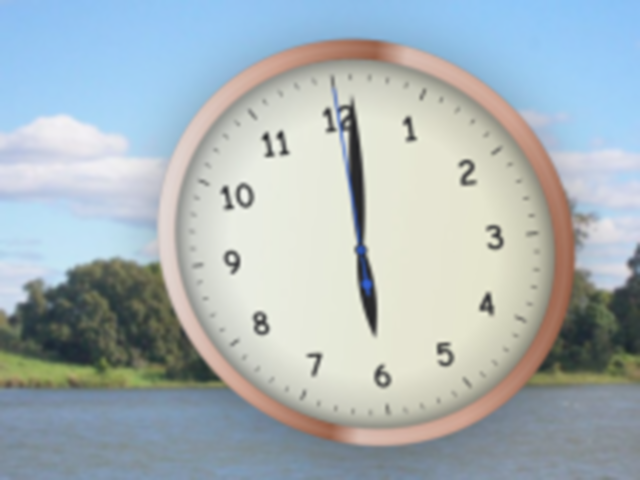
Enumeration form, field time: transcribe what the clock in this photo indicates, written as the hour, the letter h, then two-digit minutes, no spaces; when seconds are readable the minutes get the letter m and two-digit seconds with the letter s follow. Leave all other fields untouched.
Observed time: 6h01m00s
